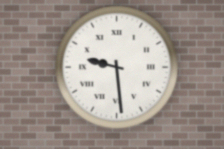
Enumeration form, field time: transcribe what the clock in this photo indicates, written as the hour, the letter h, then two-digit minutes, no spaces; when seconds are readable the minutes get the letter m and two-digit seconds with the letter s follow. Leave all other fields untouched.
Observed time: 9h29
